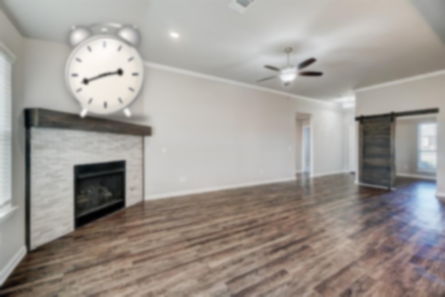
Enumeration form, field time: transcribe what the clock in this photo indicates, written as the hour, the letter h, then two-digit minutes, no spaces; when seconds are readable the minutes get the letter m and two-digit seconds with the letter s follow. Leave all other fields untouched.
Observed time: 2h42
